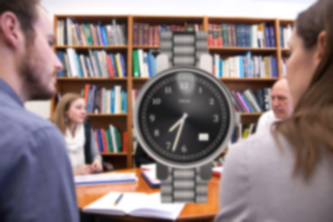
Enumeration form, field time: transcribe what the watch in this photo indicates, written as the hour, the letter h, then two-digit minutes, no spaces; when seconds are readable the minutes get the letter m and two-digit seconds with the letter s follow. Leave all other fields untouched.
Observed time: 7h33
